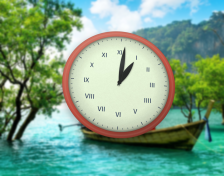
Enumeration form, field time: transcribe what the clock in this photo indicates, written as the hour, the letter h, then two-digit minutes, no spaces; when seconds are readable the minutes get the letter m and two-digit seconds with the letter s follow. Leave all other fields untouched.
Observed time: 1h01
